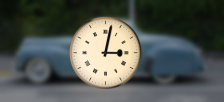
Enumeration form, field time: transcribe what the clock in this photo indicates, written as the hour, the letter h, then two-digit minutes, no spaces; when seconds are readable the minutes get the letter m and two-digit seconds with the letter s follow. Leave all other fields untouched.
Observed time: 3h02
